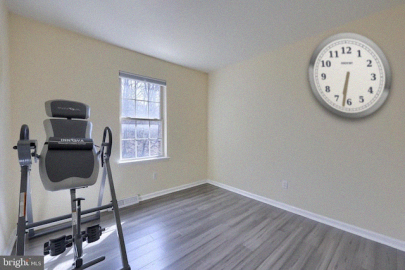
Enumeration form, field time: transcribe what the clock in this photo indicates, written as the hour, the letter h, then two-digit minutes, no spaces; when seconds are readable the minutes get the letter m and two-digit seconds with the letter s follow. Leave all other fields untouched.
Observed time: 6h32
